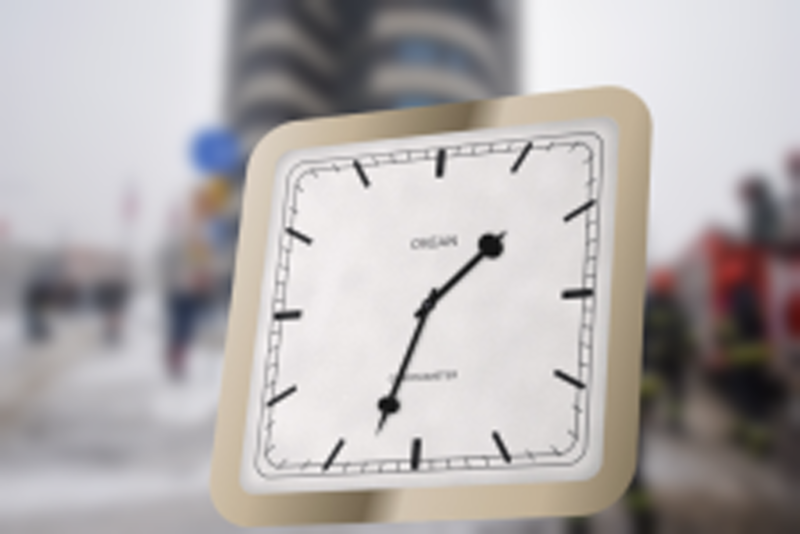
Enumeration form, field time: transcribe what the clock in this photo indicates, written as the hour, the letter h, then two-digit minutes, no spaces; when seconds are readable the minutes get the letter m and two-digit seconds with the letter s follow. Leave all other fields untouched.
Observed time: 1h33
